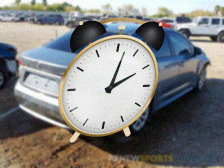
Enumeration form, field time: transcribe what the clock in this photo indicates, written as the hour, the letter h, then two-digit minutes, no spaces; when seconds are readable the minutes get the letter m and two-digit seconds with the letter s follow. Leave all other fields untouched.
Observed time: 2h02
